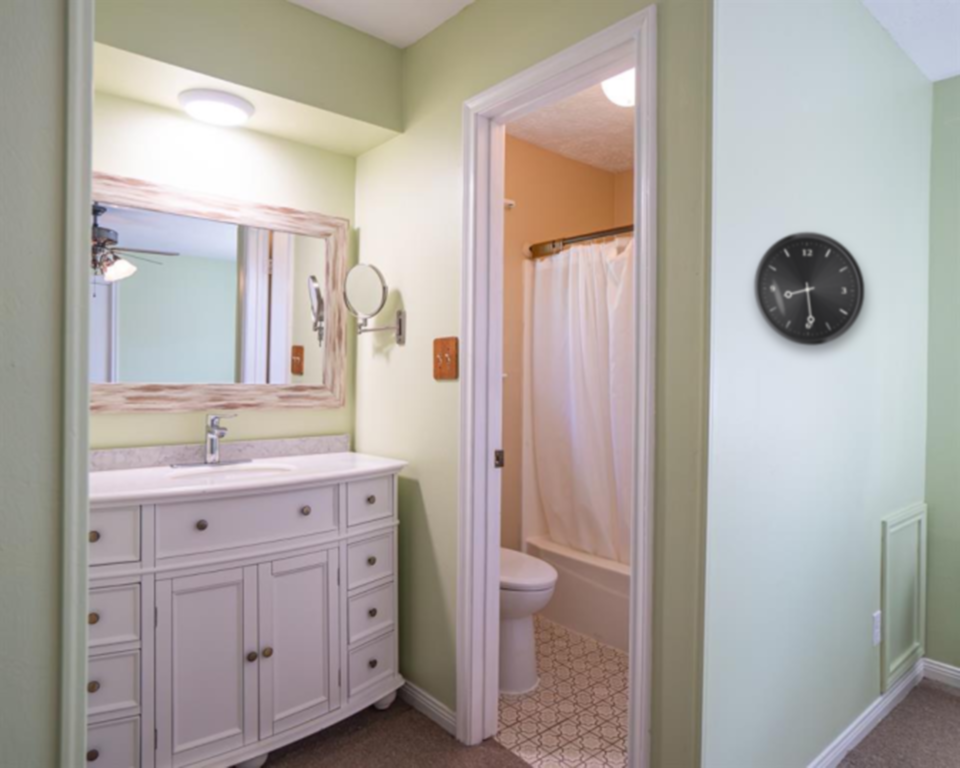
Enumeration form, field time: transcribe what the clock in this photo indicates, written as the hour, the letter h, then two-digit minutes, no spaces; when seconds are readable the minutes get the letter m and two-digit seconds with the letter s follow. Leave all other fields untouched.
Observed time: 8h29
